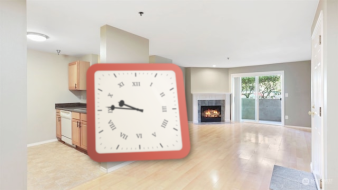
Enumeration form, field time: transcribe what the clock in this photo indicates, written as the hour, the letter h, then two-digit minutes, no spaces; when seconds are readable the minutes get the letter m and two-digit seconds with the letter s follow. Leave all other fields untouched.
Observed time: 9h46
